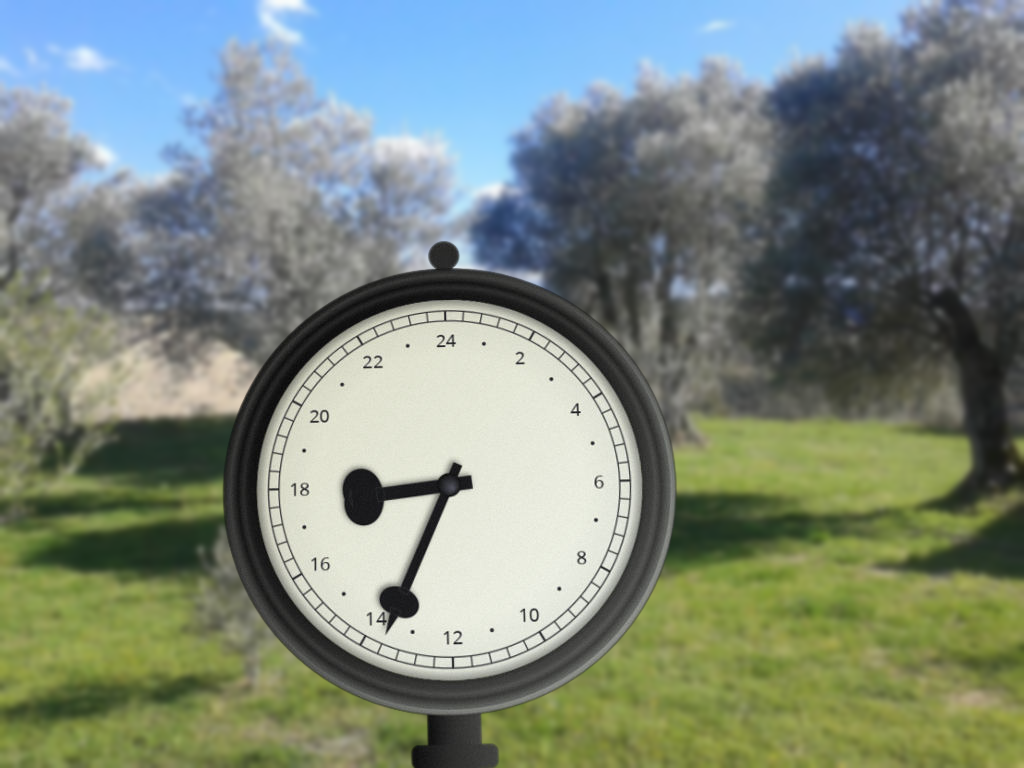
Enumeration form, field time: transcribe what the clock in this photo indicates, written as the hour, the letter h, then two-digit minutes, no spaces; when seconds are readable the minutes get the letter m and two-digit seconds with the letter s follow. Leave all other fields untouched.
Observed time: 17h34
